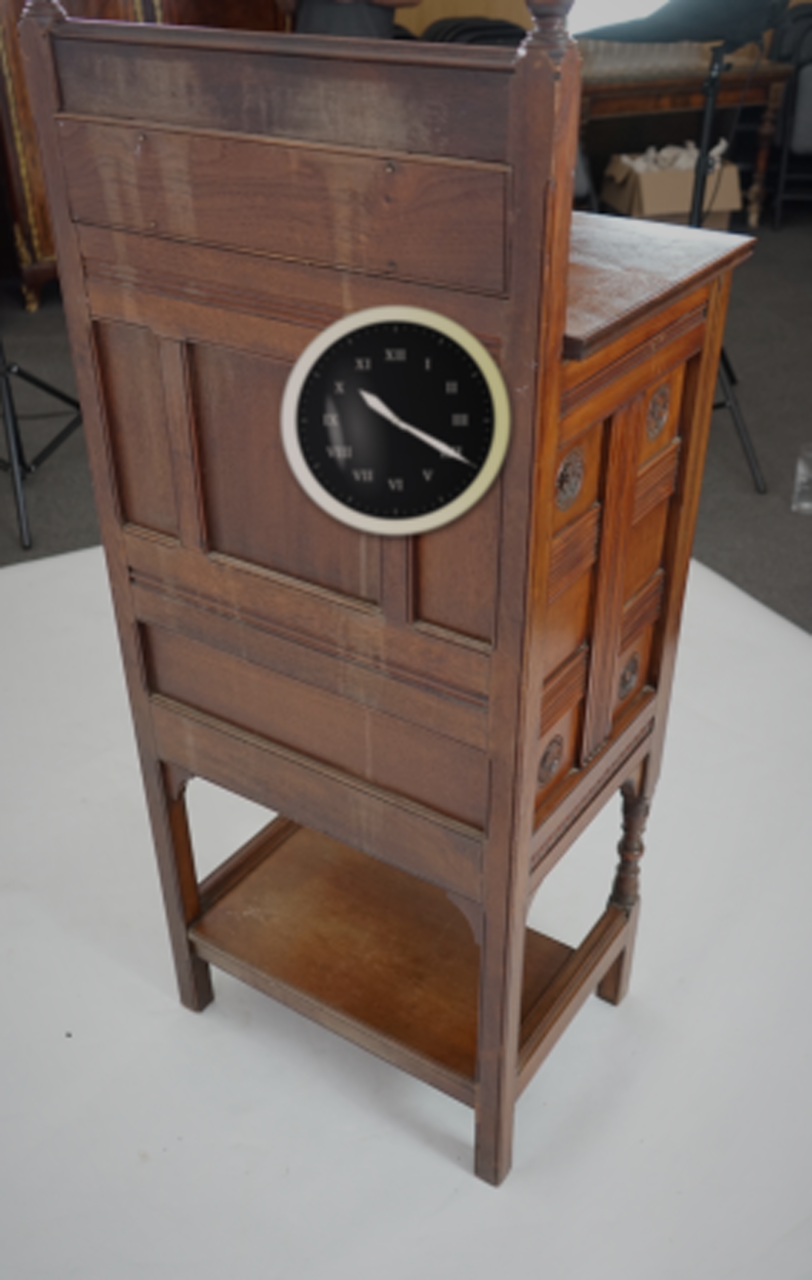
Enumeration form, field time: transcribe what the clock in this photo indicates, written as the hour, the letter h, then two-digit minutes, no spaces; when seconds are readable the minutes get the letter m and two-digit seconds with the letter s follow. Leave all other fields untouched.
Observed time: 10h20
